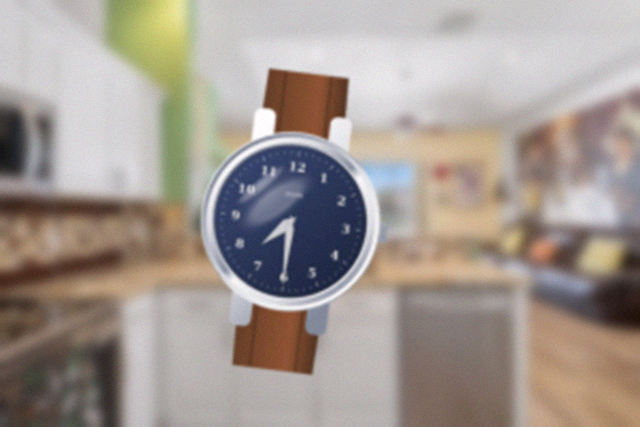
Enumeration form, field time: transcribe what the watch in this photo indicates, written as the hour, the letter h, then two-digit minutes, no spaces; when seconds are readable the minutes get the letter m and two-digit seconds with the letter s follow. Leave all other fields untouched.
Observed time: 7h30
